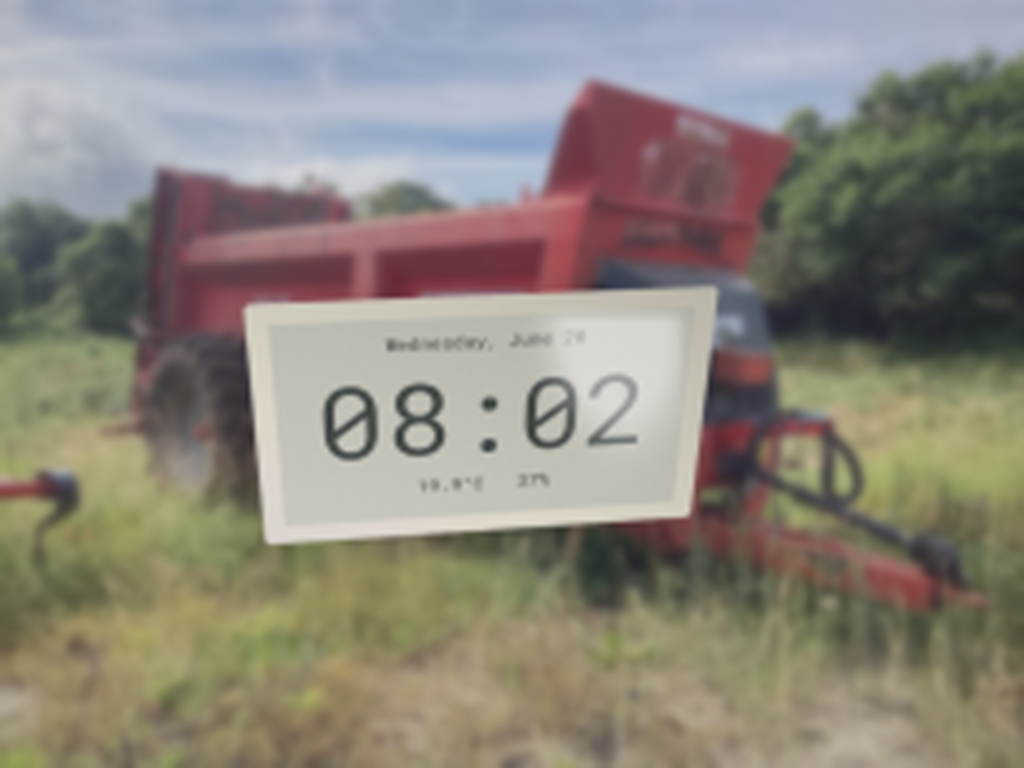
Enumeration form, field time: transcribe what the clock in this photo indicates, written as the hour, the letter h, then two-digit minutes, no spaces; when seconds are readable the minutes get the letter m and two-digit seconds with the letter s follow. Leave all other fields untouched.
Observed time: 8h02
